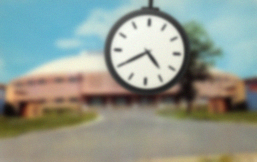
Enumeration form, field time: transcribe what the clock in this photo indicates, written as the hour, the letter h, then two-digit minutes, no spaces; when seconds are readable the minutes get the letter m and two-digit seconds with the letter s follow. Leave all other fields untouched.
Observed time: 4h40
